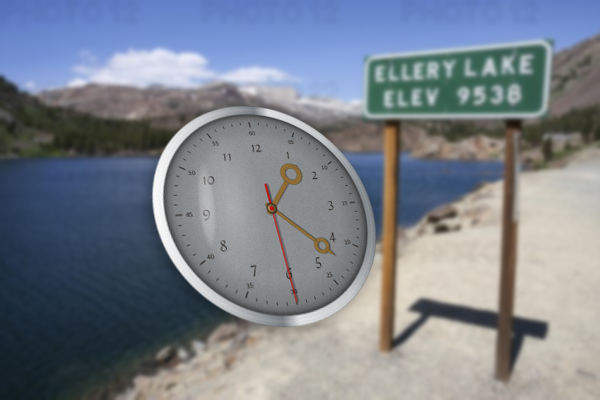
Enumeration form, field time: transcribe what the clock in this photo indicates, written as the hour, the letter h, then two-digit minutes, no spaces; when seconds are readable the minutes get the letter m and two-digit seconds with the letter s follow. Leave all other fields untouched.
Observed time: 1h22m30s
